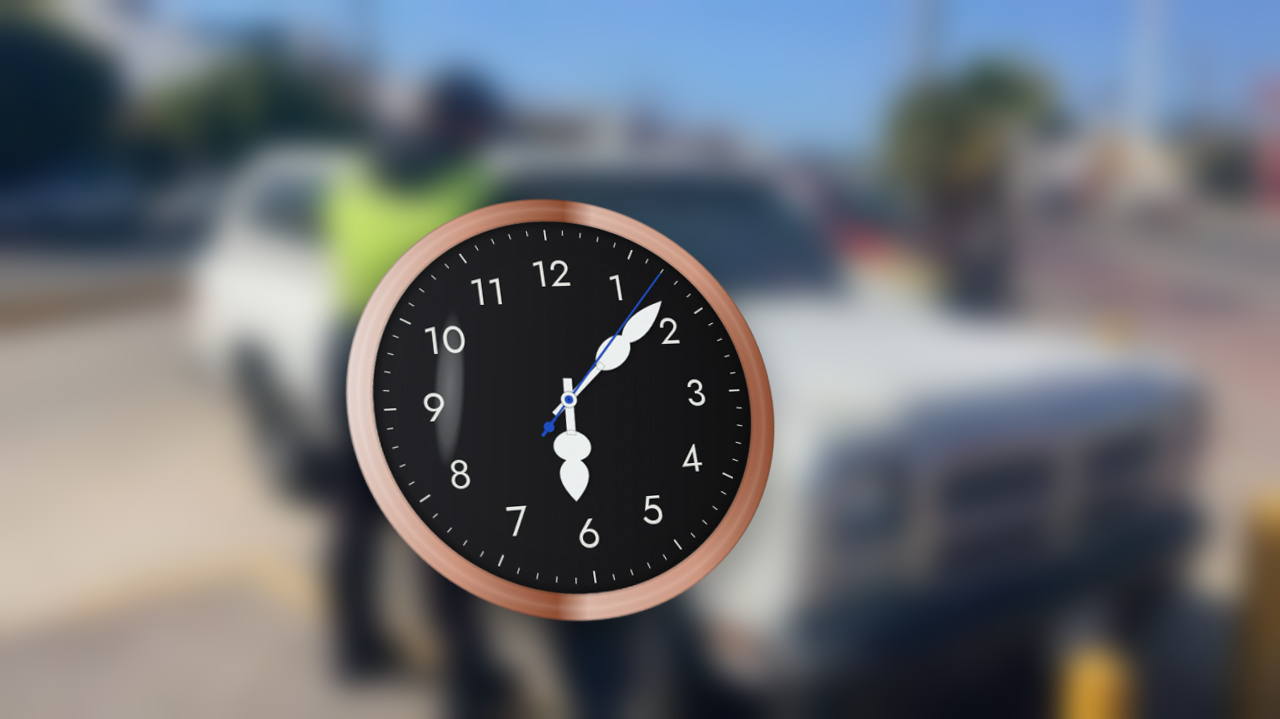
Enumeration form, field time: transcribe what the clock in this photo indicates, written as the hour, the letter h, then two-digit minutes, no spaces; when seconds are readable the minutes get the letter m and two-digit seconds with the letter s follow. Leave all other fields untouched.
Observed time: 6h08m07s
